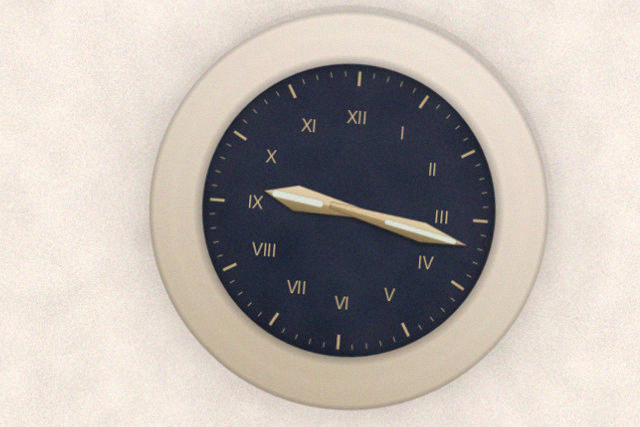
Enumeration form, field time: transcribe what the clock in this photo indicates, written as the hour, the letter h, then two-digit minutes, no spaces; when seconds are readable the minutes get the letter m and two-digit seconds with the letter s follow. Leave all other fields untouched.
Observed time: 9h17
